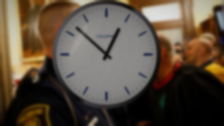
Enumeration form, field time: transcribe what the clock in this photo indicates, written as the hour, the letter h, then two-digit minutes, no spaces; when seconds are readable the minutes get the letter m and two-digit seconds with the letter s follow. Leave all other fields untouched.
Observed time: 12h52
